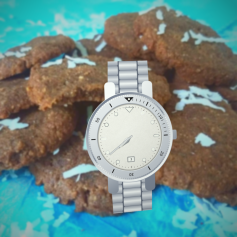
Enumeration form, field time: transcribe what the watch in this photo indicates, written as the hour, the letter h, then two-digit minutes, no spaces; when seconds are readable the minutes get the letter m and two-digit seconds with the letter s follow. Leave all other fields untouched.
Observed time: 7h39
